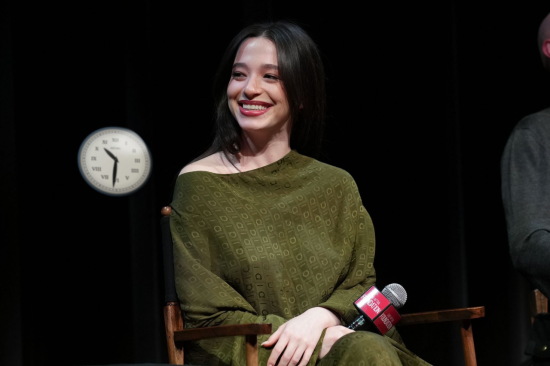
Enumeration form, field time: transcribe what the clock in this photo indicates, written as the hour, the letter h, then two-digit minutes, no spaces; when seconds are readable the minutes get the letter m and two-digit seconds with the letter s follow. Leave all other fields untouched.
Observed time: 10h31
